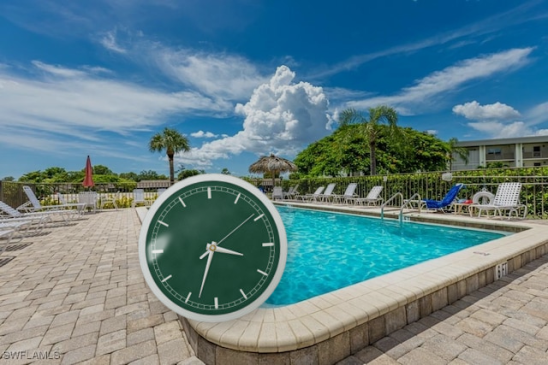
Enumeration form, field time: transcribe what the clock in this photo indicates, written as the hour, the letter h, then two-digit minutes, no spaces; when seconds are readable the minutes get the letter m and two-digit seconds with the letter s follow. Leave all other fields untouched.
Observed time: 3h33m09s
